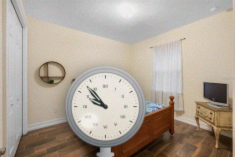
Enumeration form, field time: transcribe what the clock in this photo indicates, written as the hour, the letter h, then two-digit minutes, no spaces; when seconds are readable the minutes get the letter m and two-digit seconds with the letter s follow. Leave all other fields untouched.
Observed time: 9h53
